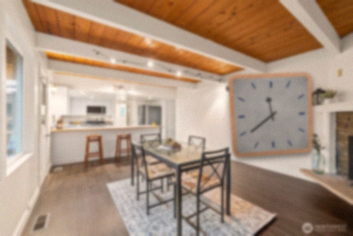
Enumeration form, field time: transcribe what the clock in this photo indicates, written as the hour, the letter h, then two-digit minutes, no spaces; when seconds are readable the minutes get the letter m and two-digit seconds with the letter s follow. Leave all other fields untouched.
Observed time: 11h39
